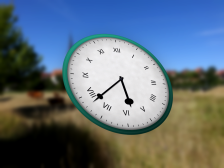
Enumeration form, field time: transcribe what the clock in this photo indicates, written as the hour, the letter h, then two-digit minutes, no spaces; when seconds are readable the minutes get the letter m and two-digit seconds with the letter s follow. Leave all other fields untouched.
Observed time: 5h38
